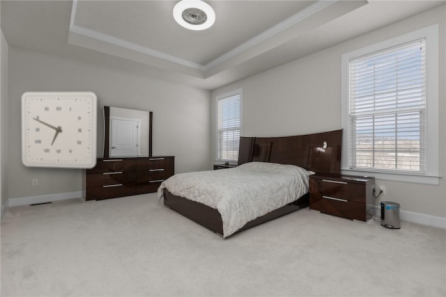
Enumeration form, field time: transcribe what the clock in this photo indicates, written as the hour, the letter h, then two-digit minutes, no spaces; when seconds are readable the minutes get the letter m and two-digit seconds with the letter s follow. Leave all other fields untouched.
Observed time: 6h49
